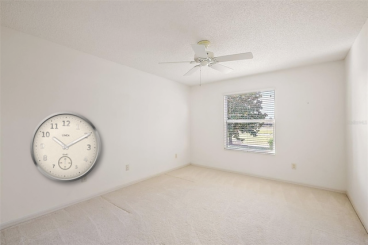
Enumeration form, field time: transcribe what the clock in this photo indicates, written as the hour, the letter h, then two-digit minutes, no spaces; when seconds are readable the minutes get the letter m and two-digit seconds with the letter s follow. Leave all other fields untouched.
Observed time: 10h10
